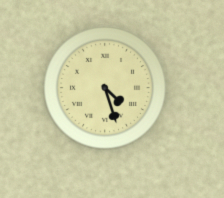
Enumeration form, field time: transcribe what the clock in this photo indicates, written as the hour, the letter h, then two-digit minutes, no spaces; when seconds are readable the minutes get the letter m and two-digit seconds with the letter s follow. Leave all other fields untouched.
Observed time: 4h27
